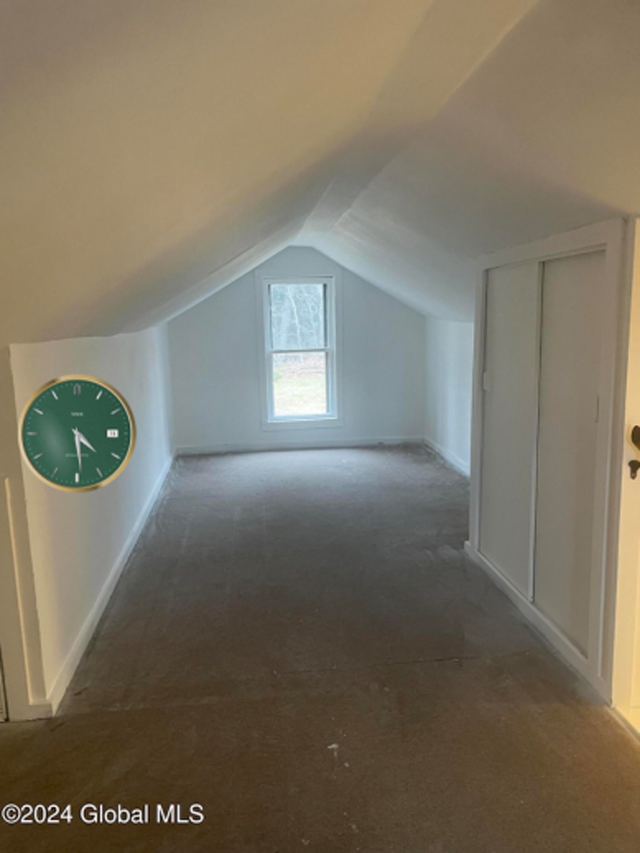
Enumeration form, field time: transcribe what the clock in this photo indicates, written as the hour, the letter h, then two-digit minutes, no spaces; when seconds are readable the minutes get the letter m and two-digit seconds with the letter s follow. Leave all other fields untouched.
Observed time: 4h29
